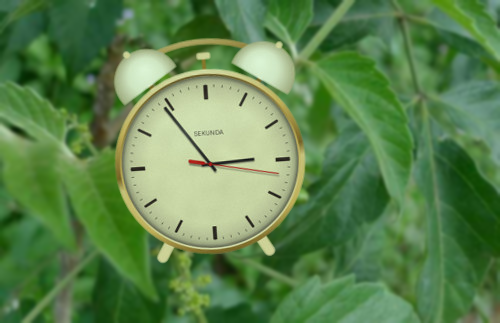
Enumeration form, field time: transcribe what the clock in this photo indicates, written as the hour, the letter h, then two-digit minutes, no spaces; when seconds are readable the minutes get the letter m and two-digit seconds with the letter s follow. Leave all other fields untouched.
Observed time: 2h54m17s
